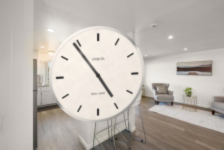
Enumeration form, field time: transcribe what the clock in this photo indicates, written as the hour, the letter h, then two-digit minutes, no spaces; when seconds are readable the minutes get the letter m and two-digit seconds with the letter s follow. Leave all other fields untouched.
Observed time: 4h54
